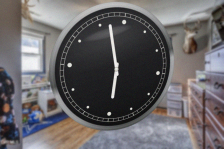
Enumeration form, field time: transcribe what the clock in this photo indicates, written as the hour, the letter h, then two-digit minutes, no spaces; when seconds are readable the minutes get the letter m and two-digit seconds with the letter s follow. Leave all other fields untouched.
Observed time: 5h57
